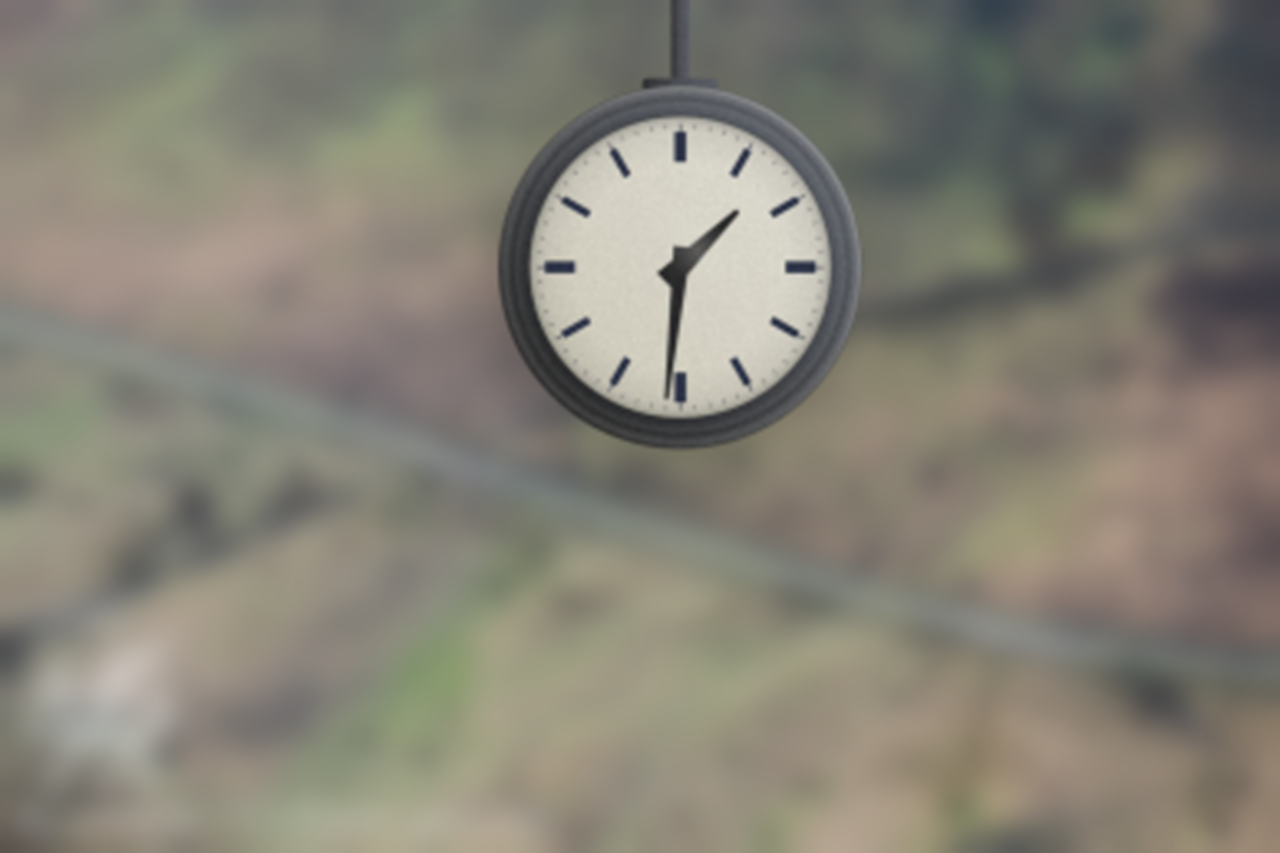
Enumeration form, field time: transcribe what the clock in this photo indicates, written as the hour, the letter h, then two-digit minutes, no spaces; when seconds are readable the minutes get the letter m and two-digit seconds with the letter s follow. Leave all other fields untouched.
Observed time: 1h31
